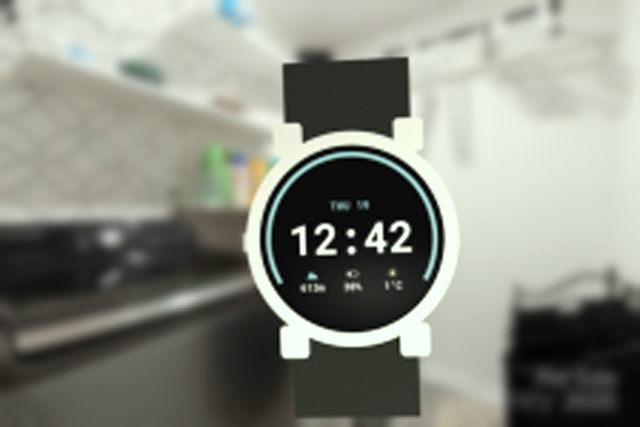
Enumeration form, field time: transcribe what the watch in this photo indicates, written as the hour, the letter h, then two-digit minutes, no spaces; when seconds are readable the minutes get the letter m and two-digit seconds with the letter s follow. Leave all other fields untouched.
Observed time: 12h42
